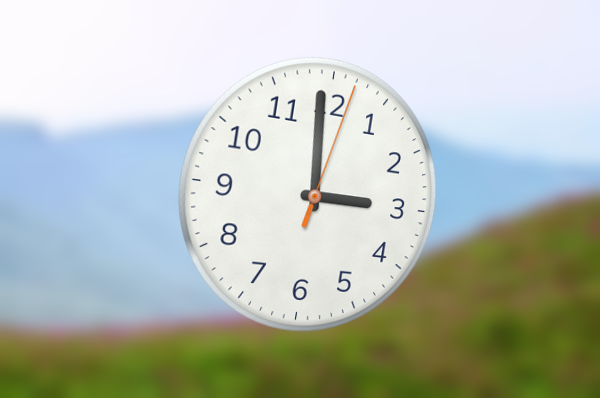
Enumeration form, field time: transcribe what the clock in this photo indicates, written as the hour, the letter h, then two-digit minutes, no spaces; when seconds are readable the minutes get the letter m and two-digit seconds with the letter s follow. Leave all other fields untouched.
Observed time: 2h59m02s
